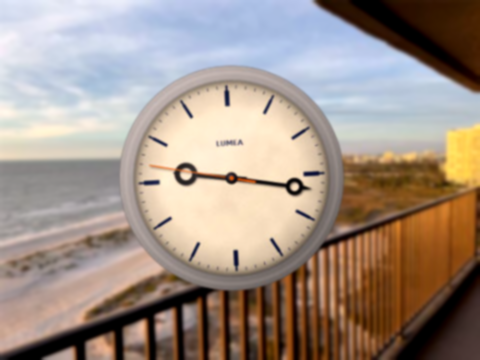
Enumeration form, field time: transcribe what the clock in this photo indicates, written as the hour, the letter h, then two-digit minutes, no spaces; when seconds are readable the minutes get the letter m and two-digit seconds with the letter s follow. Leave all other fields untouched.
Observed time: 9h16m47s
